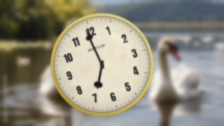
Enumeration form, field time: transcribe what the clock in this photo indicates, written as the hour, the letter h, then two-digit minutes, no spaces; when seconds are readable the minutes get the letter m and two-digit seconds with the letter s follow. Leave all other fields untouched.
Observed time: 6h59
